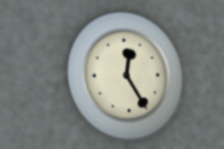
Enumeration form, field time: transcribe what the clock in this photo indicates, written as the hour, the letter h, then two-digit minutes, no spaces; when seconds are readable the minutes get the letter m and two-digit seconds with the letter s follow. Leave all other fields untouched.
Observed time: 12h25
